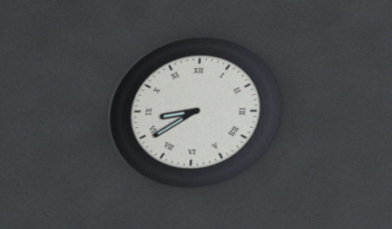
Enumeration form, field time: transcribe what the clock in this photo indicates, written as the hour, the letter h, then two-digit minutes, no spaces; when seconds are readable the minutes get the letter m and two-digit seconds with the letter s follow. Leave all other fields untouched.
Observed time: 8h39
